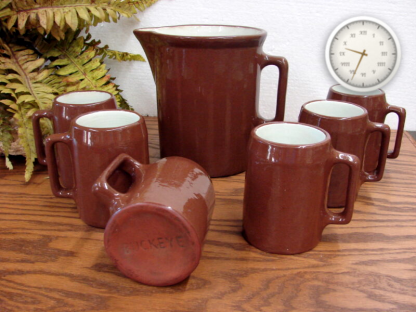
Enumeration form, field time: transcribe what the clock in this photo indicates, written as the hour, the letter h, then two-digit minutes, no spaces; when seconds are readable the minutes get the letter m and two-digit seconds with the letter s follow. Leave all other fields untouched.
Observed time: 9h34
